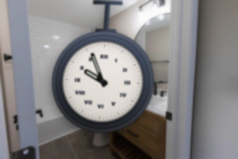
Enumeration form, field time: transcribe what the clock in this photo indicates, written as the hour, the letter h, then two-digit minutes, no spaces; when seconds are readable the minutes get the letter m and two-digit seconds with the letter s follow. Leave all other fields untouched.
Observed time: 9h56
